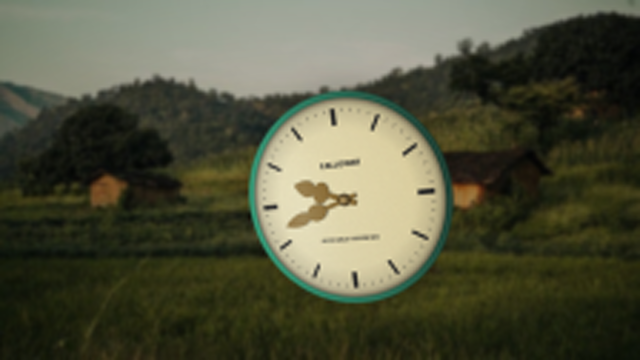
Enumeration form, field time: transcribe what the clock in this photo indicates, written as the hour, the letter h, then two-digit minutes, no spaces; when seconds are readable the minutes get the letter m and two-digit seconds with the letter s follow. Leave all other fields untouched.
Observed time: 9h42
